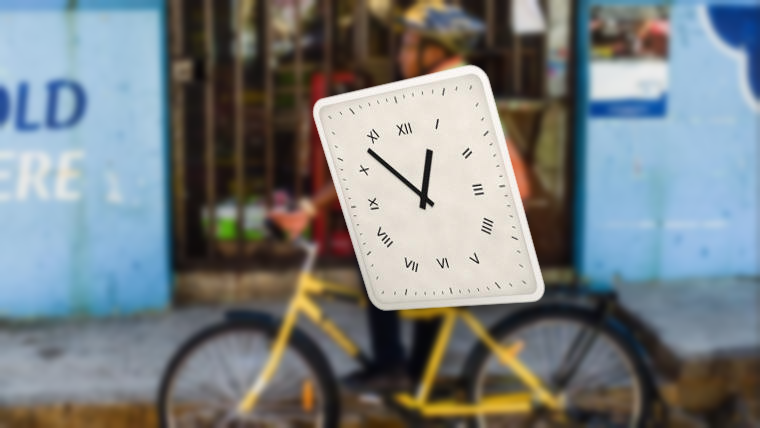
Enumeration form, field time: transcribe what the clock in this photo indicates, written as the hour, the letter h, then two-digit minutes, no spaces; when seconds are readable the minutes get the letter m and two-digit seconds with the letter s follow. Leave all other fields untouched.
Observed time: 12h53
